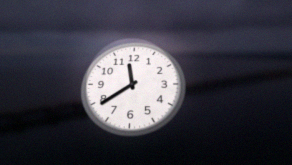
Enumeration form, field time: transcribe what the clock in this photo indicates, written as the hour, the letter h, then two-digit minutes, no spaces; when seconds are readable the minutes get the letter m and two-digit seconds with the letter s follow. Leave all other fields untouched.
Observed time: 11h39
